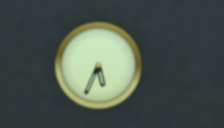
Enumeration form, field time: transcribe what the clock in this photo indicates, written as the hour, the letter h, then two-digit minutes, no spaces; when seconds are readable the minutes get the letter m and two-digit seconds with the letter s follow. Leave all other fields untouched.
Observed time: 5h34
